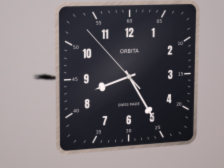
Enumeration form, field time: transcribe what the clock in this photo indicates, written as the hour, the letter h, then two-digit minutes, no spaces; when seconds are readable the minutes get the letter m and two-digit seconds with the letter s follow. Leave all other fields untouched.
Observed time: 8h24m53s
